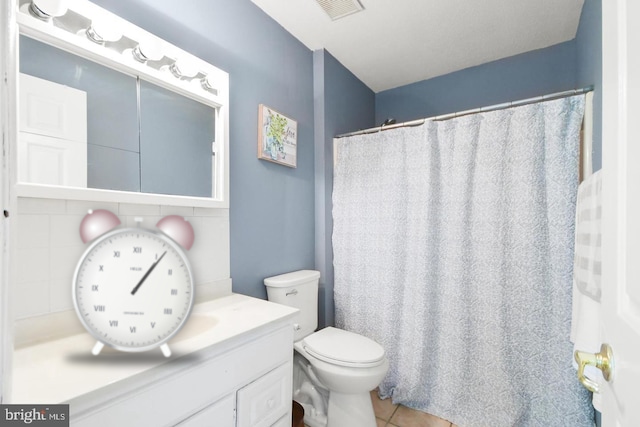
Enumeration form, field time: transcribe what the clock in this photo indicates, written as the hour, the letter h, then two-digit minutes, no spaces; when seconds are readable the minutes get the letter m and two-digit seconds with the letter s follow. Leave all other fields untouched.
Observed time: 1h06
